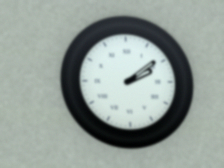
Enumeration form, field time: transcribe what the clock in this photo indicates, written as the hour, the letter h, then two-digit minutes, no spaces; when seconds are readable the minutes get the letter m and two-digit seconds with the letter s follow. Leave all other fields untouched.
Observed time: 2h09
